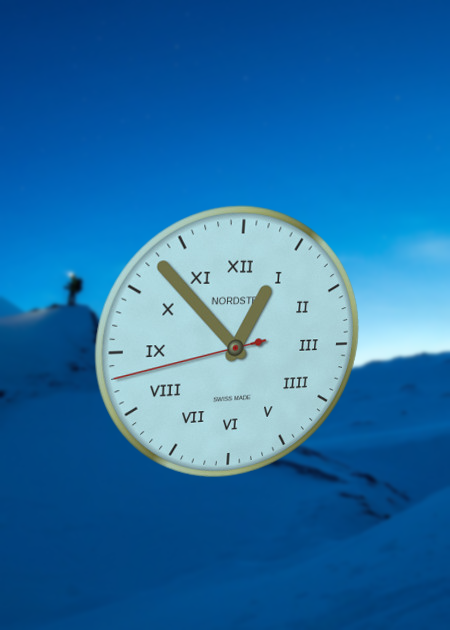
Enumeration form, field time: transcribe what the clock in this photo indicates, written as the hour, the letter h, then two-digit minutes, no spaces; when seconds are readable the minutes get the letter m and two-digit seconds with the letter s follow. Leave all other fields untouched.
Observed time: 12h52m43s
